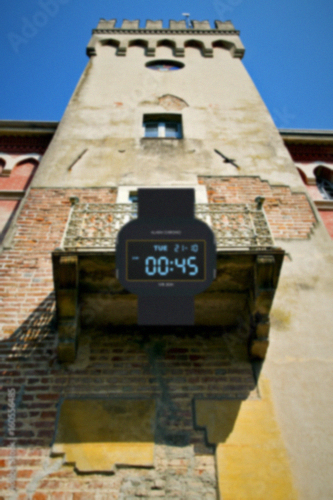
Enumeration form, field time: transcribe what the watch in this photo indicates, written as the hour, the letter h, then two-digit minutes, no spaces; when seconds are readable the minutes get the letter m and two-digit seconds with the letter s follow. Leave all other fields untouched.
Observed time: 0h45
